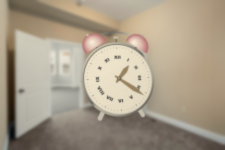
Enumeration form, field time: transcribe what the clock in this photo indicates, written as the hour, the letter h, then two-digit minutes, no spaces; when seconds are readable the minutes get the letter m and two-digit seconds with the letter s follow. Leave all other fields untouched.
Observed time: 1h21
